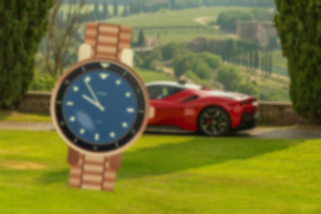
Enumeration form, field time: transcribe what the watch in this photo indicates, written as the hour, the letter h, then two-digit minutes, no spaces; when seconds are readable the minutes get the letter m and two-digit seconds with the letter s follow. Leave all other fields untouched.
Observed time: 9h54
